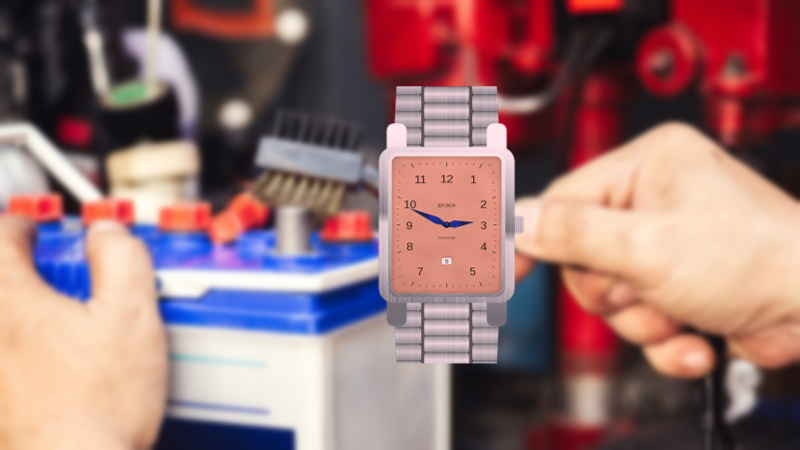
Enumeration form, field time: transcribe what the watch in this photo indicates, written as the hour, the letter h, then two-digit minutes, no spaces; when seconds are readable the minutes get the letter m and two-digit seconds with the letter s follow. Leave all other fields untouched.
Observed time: 2h49
